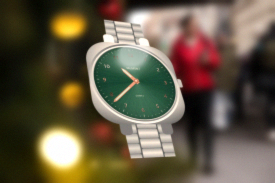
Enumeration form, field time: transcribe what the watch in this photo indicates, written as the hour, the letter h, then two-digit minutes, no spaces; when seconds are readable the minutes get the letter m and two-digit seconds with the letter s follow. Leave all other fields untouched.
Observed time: 10h38
